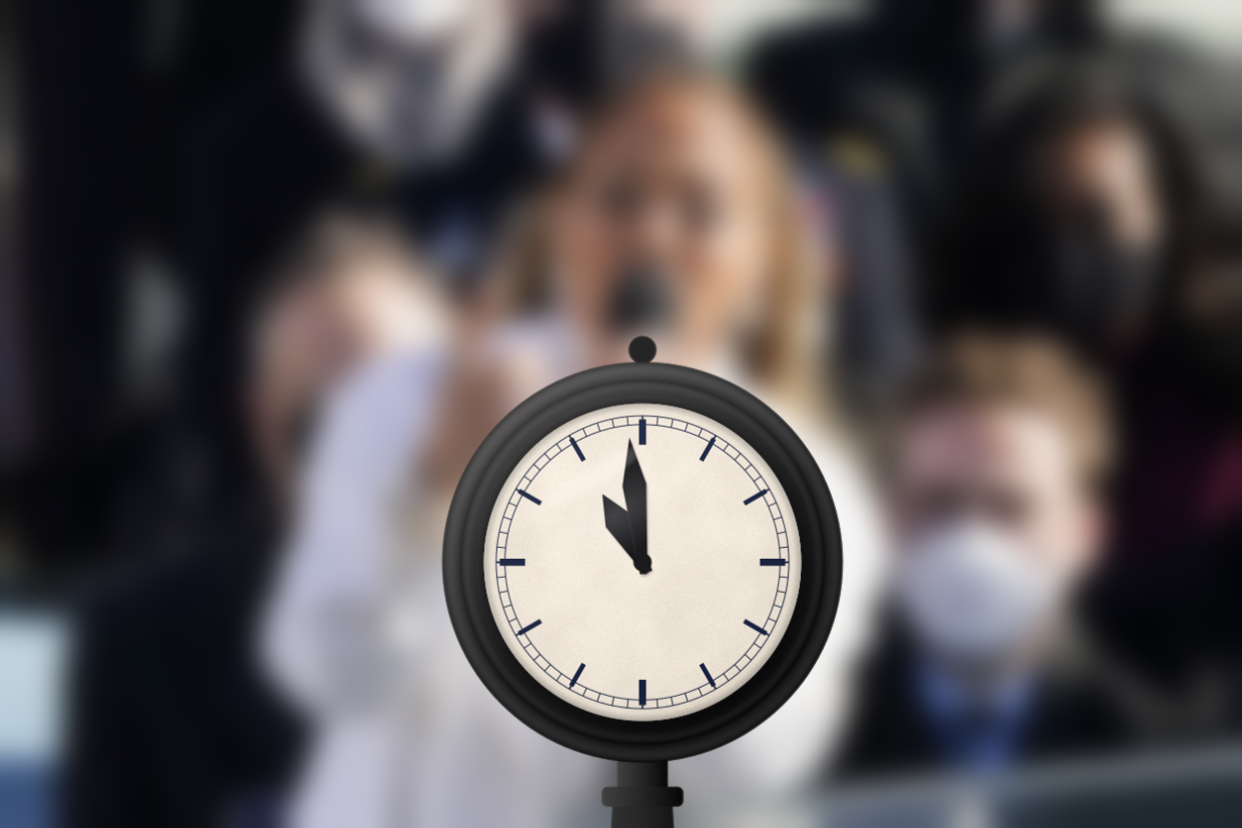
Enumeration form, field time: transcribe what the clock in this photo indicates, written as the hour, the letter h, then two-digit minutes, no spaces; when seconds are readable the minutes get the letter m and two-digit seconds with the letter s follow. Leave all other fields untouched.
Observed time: 10h59
